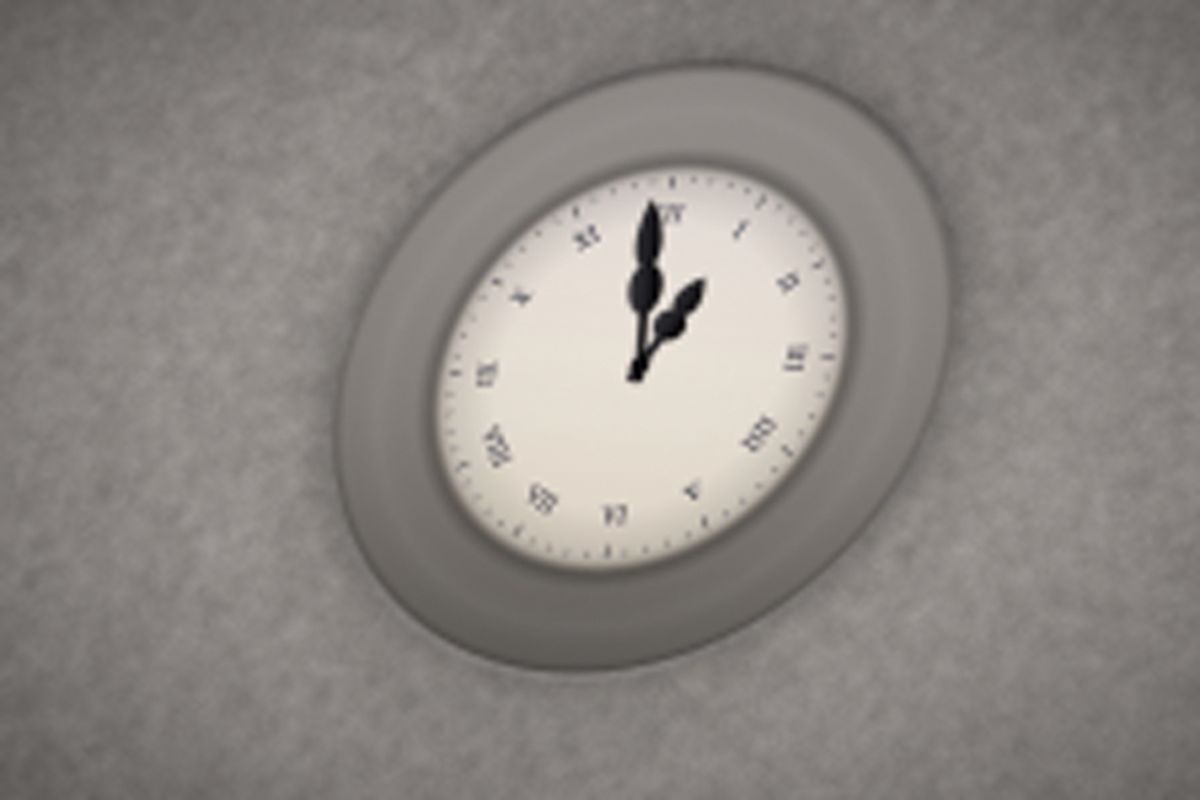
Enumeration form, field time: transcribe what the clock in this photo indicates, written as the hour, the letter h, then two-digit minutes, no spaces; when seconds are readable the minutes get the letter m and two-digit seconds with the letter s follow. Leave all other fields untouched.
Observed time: 12h59
